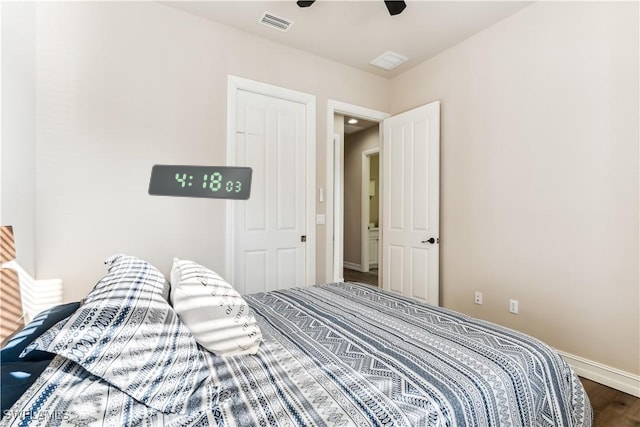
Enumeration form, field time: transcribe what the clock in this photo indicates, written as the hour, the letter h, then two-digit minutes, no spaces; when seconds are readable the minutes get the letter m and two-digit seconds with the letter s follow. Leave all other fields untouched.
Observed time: 4h18m03s
